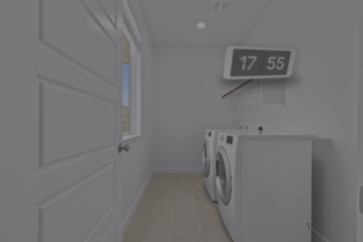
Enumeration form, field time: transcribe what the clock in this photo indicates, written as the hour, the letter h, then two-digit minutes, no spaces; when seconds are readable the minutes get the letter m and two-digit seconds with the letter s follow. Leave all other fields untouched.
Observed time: 17h55
